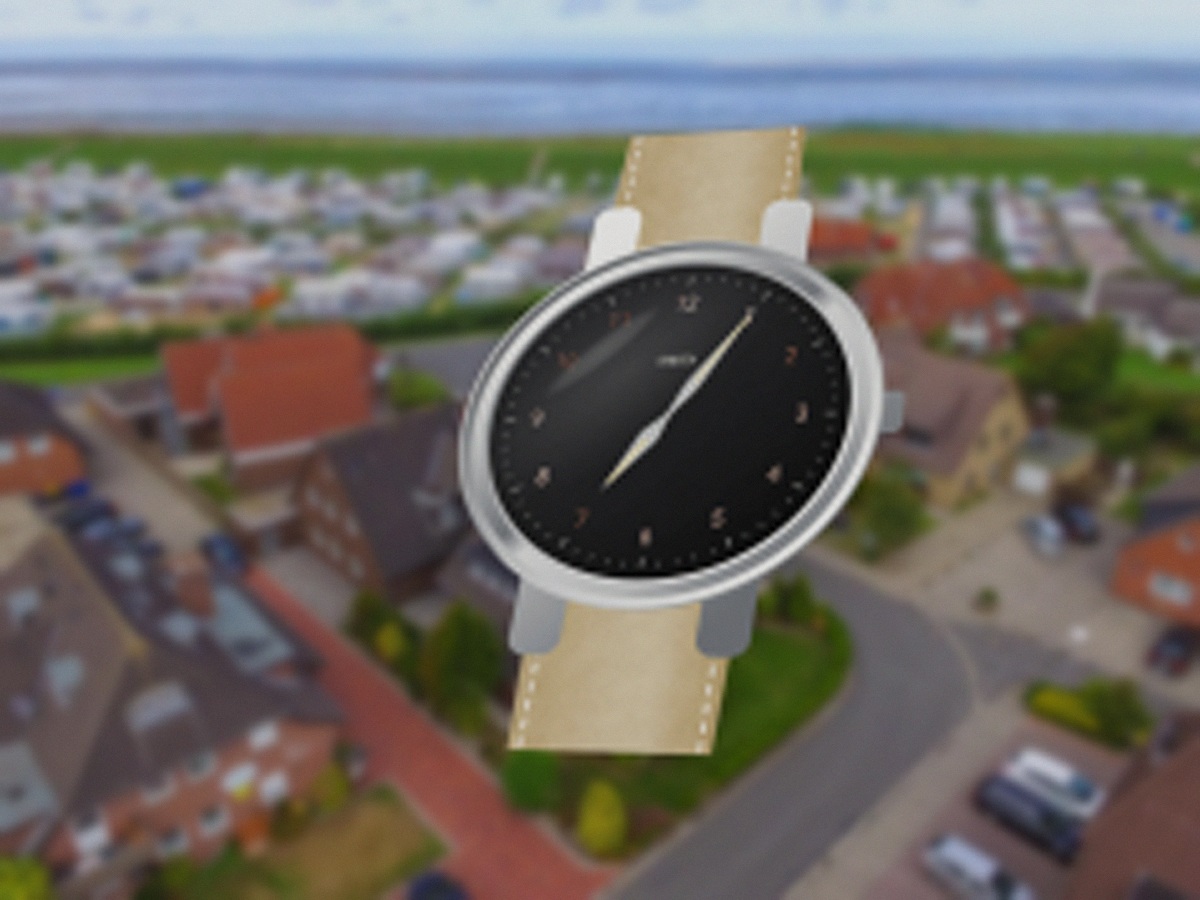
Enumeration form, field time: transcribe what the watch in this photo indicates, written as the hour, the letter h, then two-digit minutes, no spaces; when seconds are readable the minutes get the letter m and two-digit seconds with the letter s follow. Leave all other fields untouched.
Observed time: 7h05
